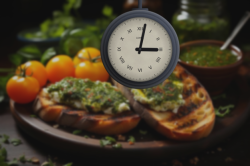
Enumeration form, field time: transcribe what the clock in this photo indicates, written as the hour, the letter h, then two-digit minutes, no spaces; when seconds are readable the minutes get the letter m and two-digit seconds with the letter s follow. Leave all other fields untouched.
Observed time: 3h02
